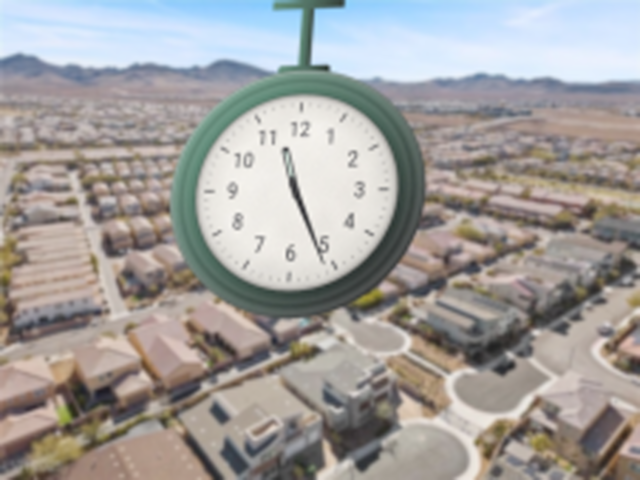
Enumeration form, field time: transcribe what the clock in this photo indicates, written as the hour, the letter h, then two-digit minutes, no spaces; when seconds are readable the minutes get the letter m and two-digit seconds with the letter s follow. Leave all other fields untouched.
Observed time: 11h26
